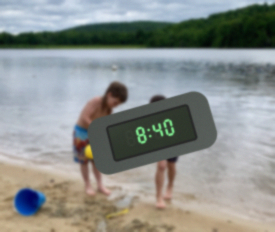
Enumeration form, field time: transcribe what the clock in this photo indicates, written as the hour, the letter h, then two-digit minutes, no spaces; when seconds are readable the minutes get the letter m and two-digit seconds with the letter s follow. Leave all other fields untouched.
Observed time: 8h40
